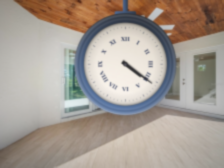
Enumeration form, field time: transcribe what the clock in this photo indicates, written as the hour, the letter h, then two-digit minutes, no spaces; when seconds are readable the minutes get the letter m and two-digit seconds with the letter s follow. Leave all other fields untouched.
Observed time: 4h21
